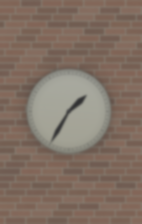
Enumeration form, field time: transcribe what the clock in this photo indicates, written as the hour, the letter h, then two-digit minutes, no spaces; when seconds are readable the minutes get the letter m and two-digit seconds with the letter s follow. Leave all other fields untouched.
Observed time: 1h35
